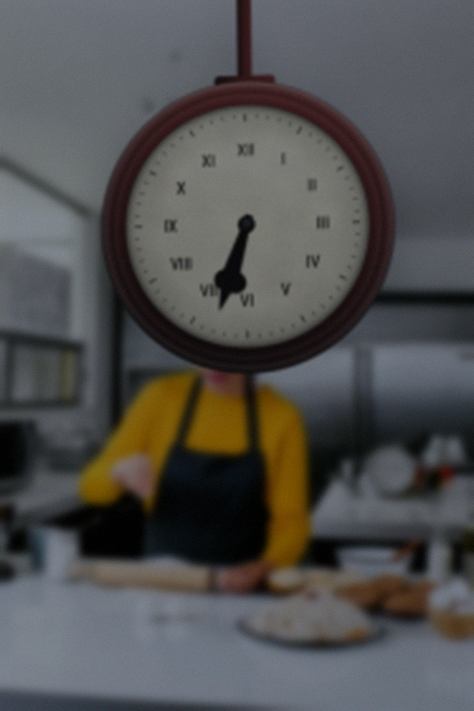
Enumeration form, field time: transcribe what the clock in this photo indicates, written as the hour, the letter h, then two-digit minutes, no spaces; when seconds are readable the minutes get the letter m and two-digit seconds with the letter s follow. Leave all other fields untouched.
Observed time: 6h33
